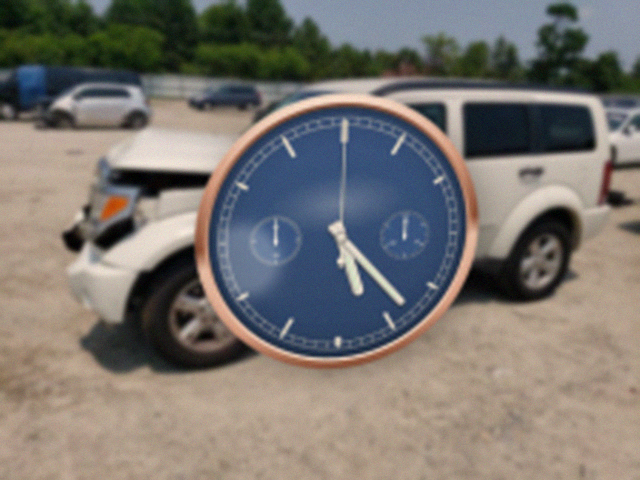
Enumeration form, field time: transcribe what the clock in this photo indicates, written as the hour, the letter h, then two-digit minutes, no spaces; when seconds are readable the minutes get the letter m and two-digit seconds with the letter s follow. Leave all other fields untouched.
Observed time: 5h23
